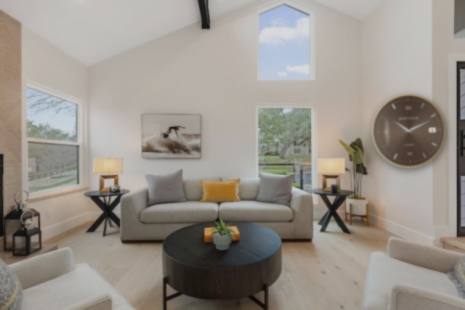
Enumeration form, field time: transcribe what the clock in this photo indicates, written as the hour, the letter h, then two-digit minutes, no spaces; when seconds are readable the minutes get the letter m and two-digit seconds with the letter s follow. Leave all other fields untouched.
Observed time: 10h11
